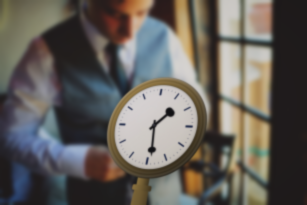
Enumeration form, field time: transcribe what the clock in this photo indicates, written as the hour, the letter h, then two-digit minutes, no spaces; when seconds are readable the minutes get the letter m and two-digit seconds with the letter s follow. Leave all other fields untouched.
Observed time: 1h29
